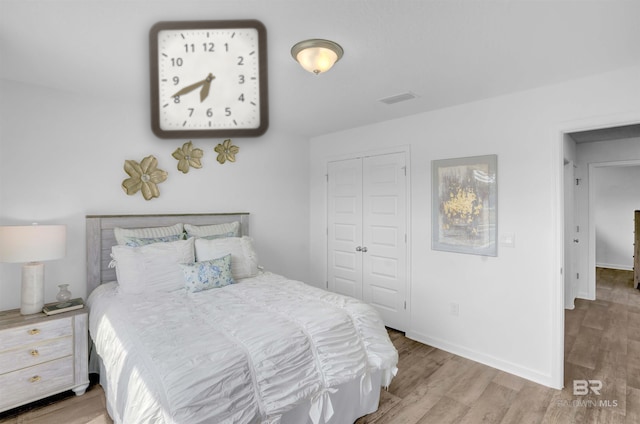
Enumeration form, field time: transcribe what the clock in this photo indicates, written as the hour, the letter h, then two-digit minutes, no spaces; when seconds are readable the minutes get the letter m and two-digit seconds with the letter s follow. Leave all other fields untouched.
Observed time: 6h41
